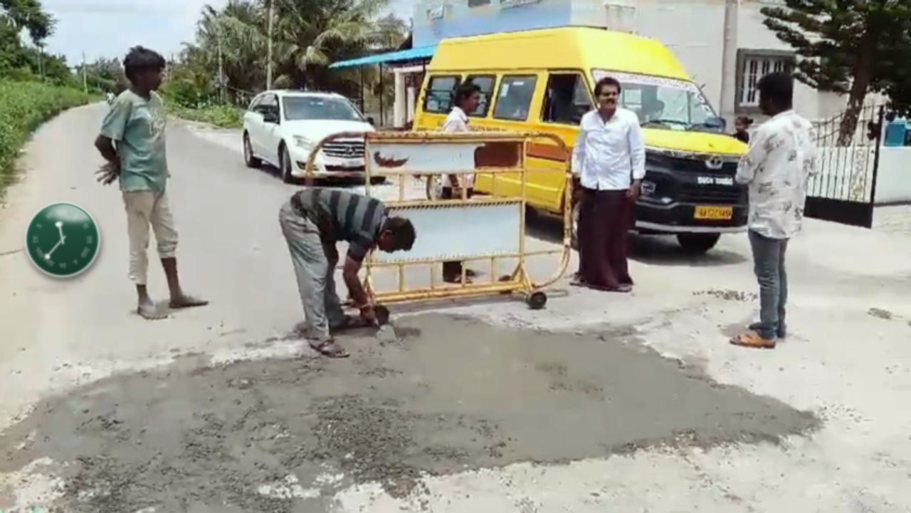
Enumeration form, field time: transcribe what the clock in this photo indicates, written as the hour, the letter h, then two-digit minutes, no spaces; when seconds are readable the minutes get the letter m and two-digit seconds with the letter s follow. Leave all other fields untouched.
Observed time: 11h37
